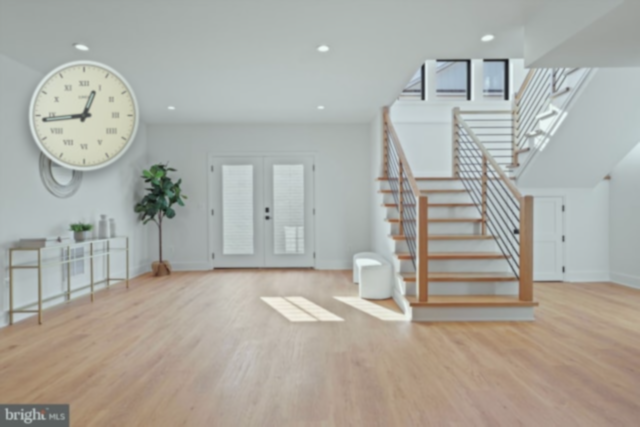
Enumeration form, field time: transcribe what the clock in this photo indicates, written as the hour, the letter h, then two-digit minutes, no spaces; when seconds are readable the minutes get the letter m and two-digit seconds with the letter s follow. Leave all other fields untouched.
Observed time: 12h44
